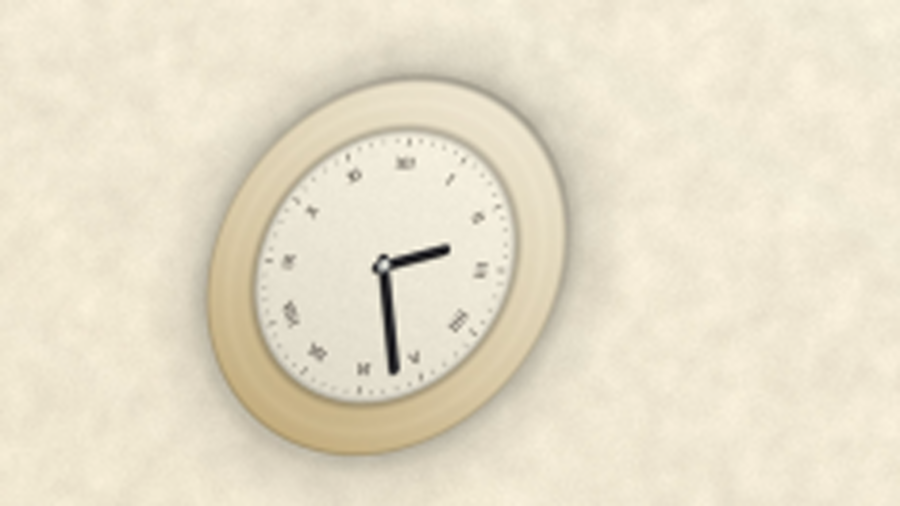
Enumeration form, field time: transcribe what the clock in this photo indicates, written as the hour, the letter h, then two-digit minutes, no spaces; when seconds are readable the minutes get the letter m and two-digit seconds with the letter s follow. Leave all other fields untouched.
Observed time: 2h27
